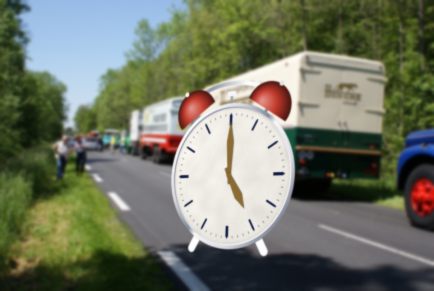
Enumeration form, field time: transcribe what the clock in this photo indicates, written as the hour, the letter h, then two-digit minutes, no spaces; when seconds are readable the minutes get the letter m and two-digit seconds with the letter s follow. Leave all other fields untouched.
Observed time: 5h00
